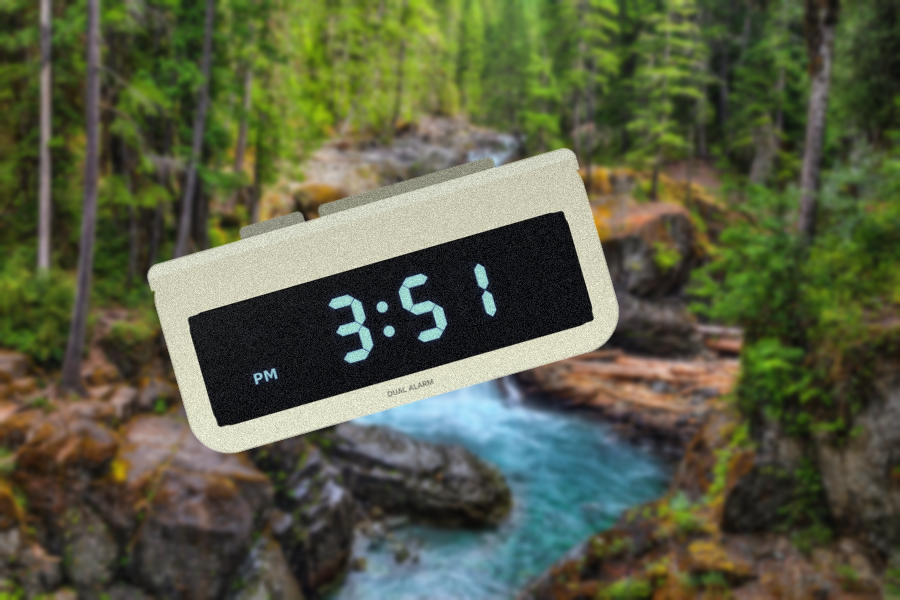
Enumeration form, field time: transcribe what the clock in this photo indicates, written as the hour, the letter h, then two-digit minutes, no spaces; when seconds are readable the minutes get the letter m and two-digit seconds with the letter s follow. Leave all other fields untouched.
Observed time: 3h51
